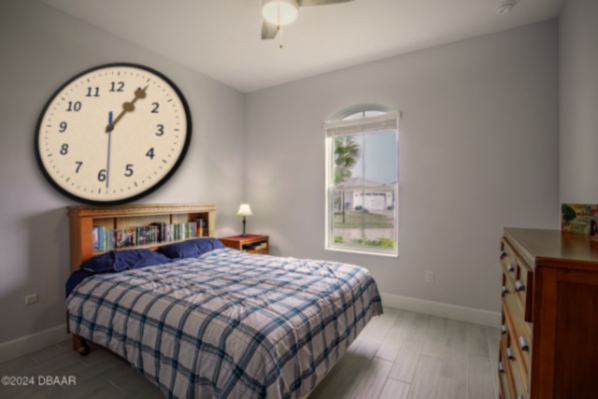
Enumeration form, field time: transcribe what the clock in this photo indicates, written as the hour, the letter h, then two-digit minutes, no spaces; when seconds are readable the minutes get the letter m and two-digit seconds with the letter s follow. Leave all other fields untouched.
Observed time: 1h05m29s
